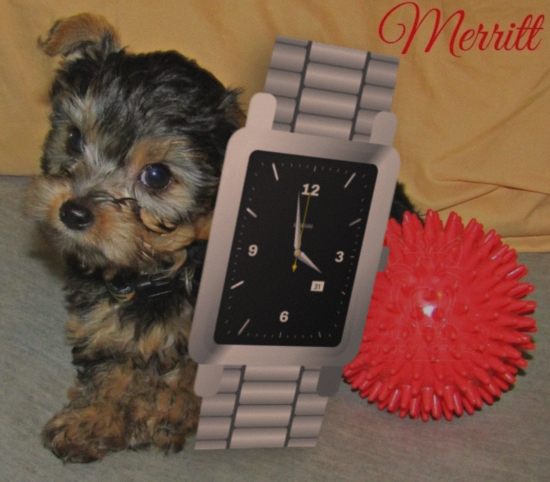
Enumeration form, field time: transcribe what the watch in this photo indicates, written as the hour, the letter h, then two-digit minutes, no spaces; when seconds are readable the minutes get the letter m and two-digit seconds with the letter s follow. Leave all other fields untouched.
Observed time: 3h58m00s
